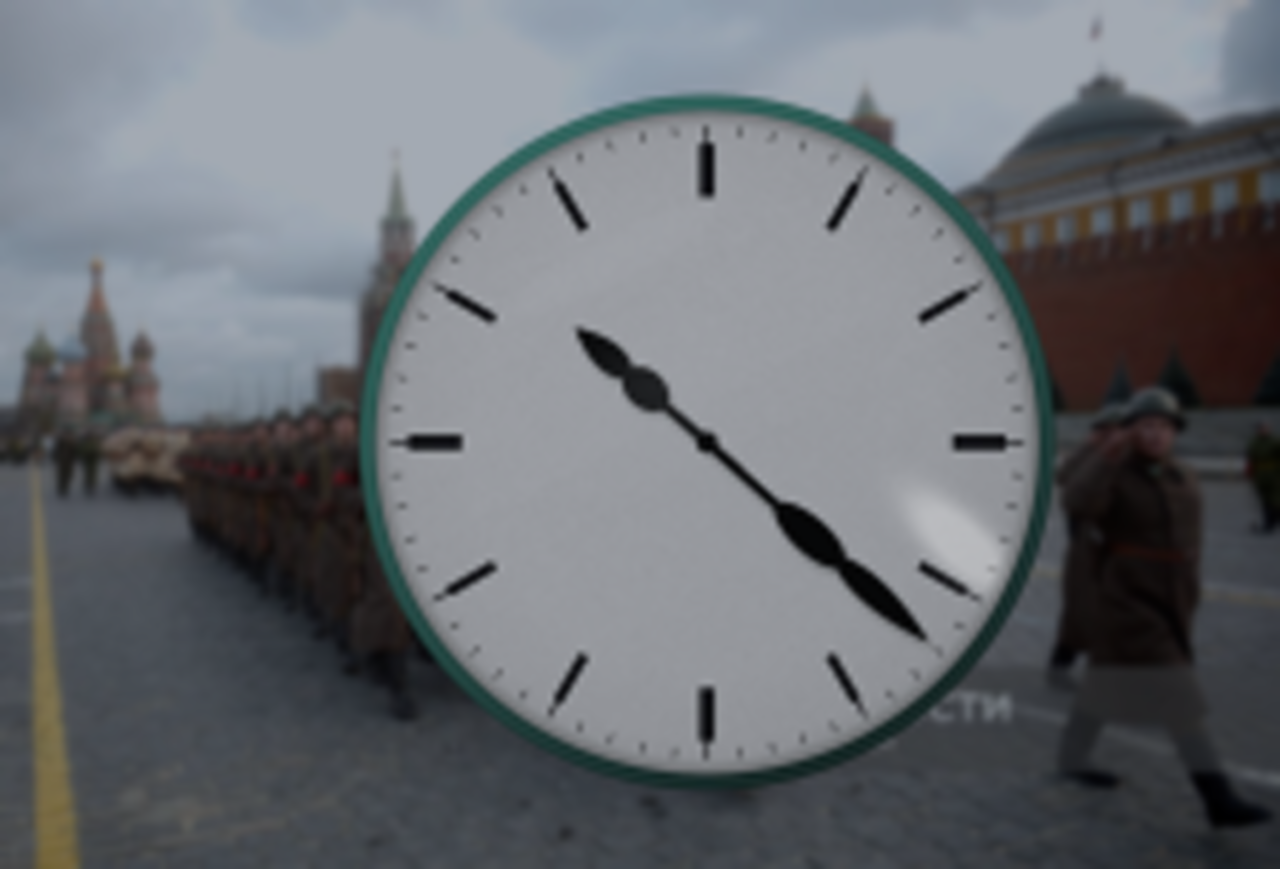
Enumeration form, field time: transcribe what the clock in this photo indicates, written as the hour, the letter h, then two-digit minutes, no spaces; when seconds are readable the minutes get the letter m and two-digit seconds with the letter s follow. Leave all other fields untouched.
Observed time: 10h22
